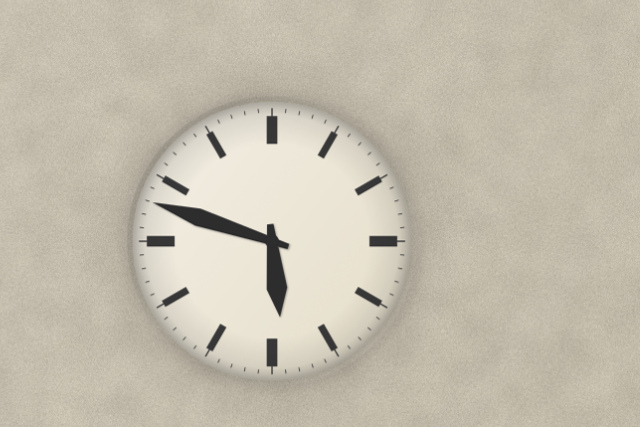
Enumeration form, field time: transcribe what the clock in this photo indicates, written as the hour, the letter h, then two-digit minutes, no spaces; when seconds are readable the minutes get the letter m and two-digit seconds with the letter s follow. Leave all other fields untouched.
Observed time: 5h48
